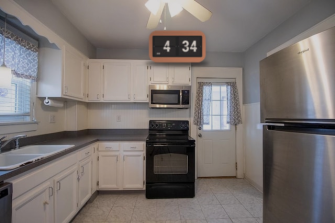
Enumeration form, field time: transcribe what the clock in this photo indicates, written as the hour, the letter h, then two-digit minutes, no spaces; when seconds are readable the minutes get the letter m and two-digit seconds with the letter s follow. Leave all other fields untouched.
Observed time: 4h34
